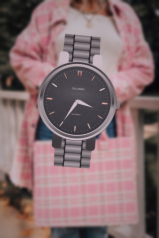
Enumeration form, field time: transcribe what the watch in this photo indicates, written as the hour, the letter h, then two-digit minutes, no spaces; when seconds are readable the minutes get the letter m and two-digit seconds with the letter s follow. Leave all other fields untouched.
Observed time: 3h35
